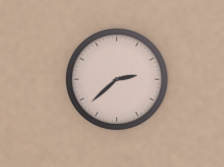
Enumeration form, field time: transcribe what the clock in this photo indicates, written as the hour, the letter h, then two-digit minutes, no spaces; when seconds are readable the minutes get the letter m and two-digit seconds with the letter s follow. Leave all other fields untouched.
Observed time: 2h38
